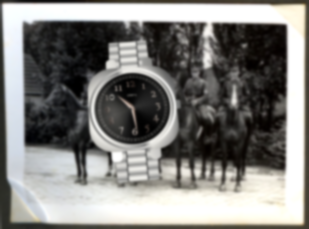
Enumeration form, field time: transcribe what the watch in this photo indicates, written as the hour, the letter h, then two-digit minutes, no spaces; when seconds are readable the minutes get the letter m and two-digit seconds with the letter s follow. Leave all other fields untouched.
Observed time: 10h29
